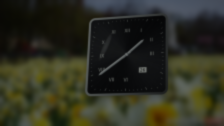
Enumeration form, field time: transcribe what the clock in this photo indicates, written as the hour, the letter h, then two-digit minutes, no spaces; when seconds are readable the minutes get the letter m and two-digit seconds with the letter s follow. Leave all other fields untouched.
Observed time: 1h39
